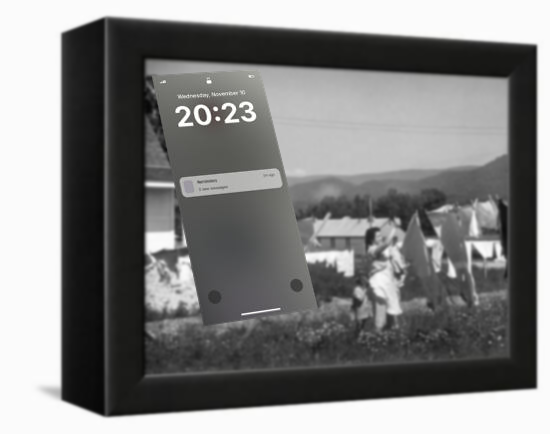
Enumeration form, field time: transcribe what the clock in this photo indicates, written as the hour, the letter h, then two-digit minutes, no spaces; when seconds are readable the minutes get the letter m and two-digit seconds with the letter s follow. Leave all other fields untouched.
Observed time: 20h23
